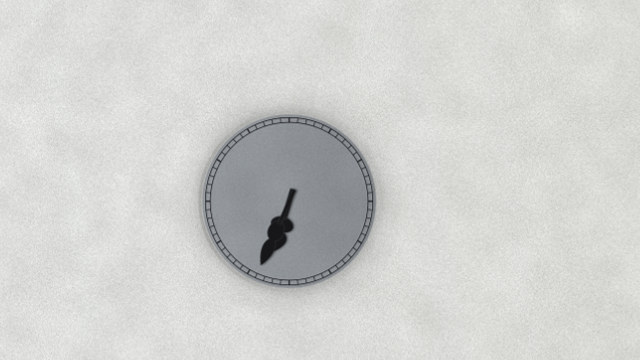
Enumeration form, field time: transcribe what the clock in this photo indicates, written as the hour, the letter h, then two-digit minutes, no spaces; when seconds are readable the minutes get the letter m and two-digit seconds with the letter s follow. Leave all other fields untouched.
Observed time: 6h34
